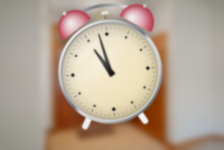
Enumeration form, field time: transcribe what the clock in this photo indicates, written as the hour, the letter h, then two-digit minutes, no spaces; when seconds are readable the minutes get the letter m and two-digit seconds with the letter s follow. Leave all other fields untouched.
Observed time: 10h58
